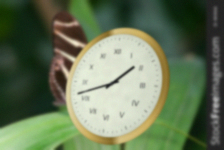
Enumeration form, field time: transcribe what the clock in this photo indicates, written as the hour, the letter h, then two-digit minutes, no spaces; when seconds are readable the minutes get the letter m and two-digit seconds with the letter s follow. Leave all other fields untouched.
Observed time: 1h42
